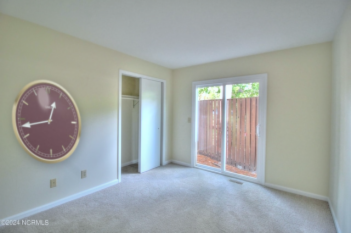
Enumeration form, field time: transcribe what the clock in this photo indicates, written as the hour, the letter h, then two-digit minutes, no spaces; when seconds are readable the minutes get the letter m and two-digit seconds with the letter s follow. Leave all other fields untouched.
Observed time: 12h43
